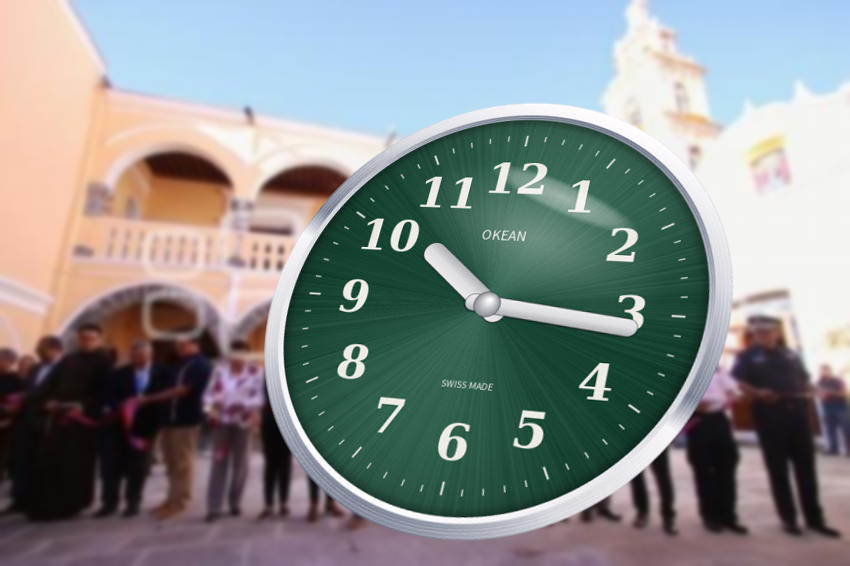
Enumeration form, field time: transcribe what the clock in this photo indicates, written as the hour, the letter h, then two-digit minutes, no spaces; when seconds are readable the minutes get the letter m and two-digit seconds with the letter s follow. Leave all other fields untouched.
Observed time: 10h16
